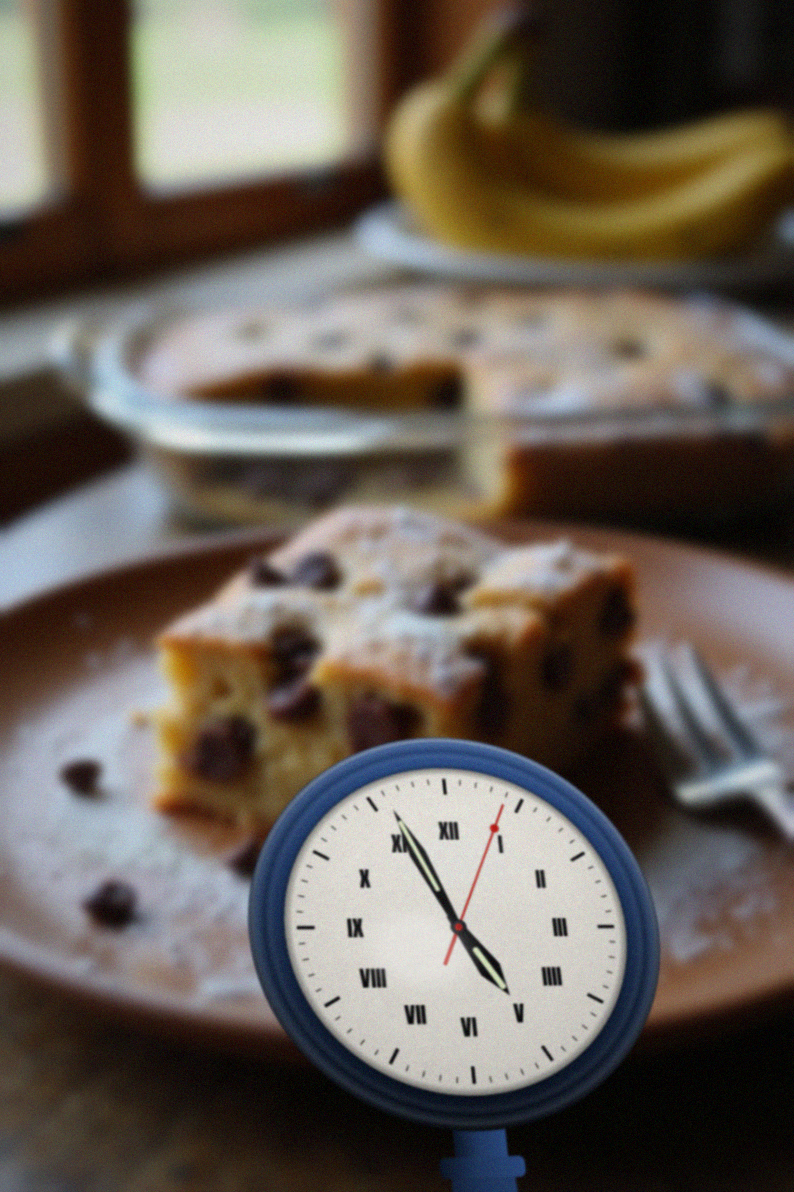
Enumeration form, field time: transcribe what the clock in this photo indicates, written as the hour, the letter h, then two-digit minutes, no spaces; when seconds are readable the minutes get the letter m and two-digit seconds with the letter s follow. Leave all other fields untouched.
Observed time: 4h56m04s
